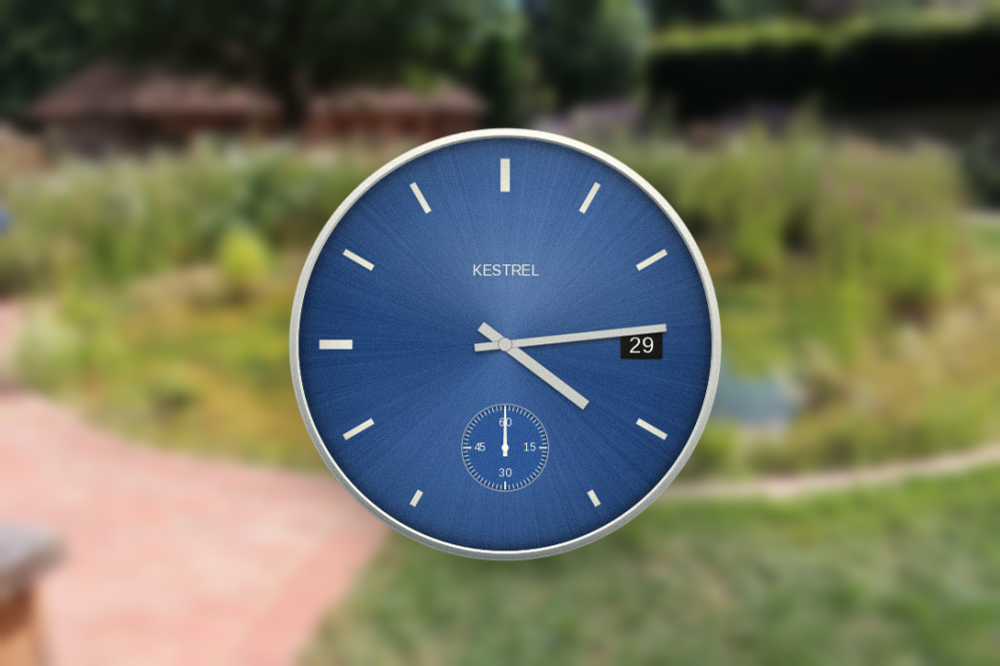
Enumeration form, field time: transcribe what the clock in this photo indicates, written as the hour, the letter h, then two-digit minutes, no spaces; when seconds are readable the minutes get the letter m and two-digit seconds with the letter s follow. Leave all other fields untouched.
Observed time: 4h14m00s
